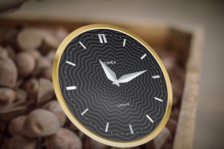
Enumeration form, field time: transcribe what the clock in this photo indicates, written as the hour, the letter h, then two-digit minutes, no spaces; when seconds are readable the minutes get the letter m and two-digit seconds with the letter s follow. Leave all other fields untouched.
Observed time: 11h13
